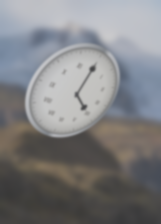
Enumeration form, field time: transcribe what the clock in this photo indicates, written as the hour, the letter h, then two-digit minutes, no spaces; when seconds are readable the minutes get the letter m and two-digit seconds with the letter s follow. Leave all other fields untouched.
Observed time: 4h00
